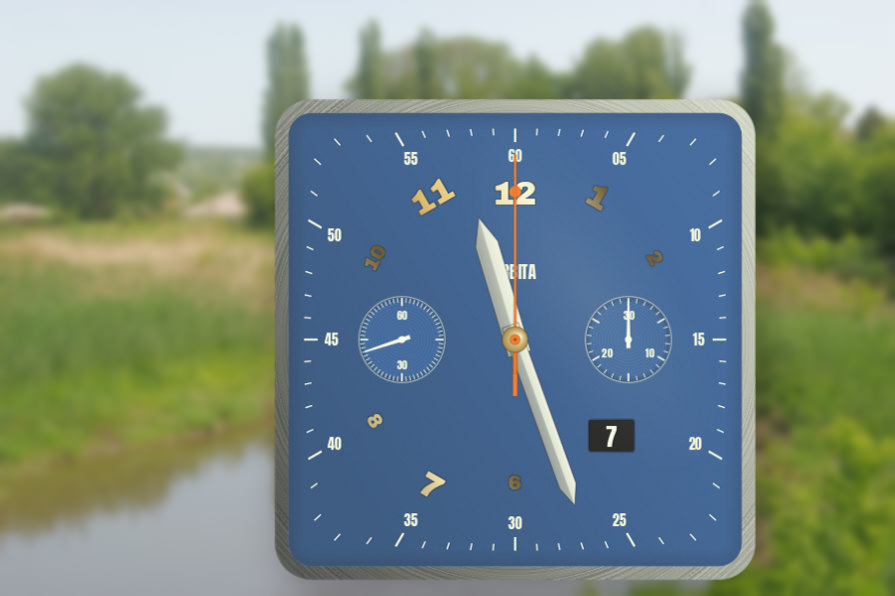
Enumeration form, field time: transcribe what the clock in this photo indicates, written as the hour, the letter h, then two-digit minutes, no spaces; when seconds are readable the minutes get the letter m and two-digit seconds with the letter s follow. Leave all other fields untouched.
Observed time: 11h26m42s
